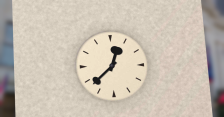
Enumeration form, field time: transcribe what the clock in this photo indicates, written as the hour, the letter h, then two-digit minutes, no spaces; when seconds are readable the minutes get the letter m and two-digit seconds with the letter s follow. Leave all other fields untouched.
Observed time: 12h38
